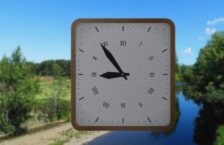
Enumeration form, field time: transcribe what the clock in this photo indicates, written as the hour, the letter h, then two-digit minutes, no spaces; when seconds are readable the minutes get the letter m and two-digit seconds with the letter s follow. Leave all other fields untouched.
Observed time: 8h54
